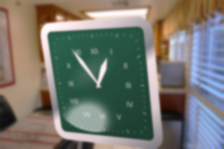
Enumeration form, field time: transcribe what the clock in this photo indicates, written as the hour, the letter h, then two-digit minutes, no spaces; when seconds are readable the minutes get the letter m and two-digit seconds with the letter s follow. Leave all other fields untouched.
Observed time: 12h54
